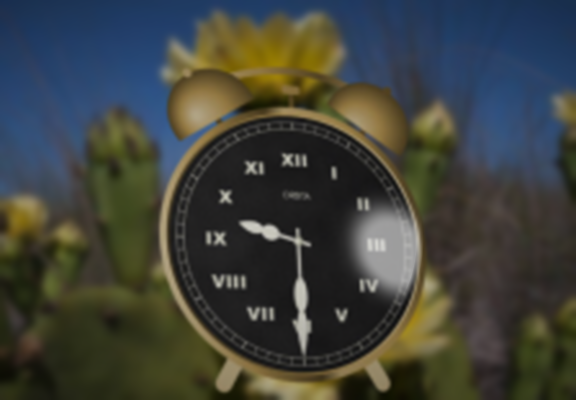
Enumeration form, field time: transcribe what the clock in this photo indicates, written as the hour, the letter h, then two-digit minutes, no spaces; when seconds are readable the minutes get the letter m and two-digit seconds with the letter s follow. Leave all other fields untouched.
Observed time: 9h30
